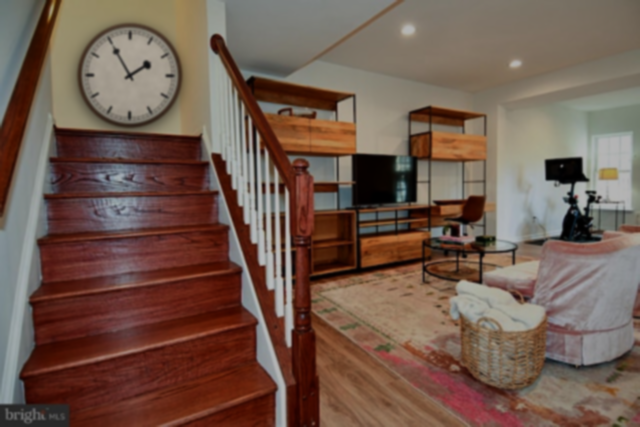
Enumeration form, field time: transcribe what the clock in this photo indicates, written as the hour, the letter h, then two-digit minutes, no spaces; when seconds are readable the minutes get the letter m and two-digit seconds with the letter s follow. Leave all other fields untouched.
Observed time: 1h55
